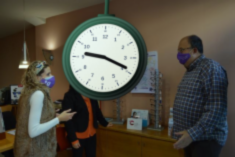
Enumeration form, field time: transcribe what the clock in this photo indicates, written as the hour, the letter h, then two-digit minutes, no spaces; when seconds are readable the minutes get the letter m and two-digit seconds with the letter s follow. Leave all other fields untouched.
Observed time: 9h19
